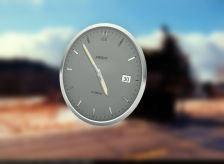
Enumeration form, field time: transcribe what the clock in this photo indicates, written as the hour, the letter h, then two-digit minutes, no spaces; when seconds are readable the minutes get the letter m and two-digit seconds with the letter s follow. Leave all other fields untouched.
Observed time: 4h53
